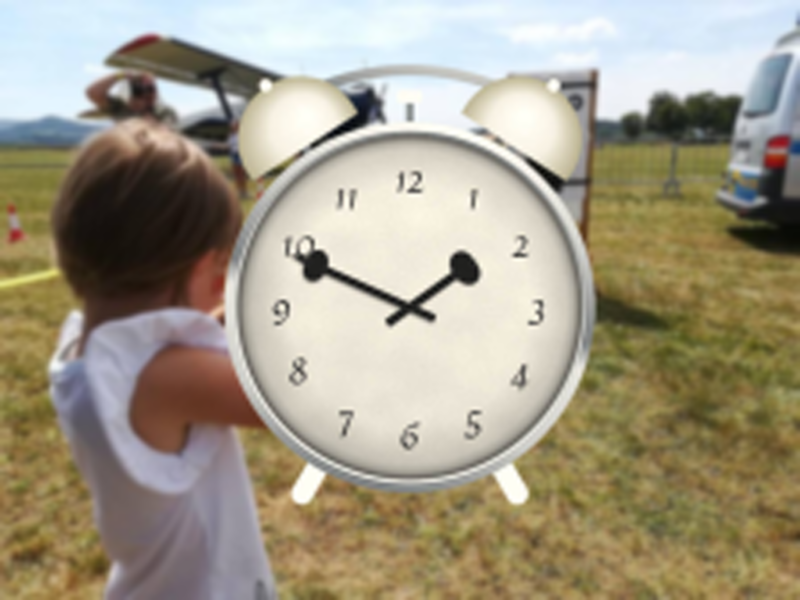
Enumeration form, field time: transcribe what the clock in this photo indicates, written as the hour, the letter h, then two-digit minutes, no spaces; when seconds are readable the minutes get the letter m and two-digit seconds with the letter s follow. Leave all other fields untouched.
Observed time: 1h49
